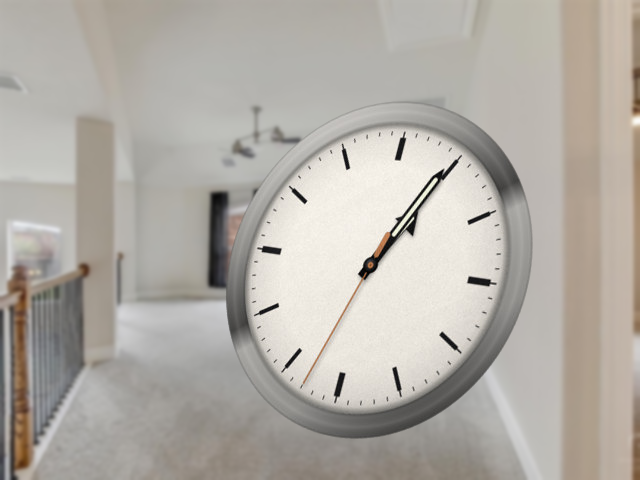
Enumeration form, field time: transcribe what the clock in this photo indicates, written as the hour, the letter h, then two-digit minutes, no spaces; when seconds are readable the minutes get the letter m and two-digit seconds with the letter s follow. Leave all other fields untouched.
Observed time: 1h04m33s
